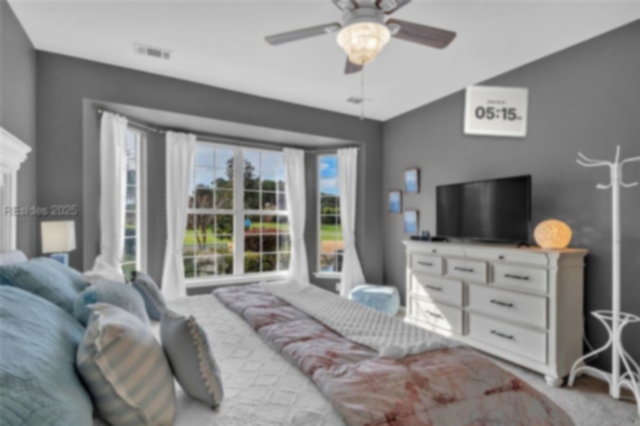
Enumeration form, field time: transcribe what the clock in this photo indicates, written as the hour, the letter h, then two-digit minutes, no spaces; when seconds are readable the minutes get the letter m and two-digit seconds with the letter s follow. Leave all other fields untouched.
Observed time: 5h15
